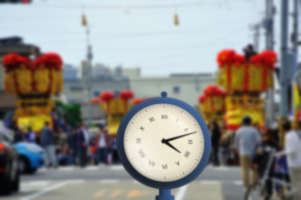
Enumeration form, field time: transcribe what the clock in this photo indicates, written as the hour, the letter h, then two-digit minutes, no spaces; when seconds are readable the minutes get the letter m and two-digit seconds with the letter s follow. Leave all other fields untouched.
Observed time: 4h12
